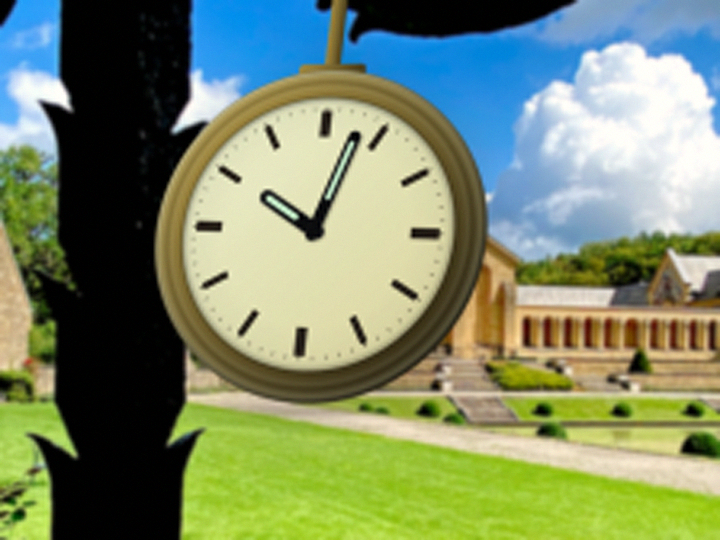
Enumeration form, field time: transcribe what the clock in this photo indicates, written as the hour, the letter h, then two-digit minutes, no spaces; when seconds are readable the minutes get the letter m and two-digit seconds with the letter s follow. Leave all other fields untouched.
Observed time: 10h03
